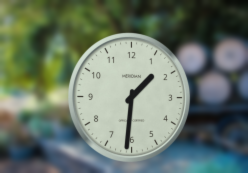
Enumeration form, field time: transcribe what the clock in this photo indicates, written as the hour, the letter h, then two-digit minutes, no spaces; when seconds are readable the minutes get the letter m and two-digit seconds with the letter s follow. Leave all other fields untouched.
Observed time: 1h31
